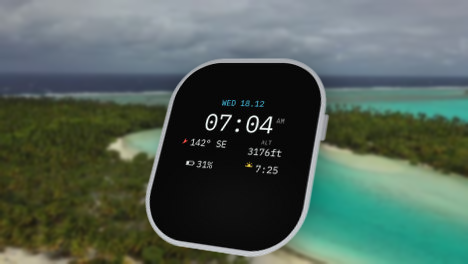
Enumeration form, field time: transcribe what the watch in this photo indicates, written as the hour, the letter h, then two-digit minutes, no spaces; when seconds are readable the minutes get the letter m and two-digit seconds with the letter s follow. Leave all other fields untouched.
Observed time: 7h04
